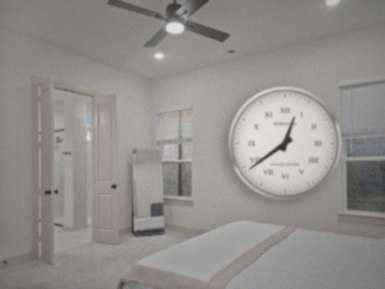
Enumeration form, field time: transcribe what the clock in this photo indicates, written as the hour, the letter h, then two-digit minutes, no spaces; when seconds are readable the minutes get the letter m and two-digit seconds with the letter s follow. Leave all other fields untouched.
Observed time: 12h39
